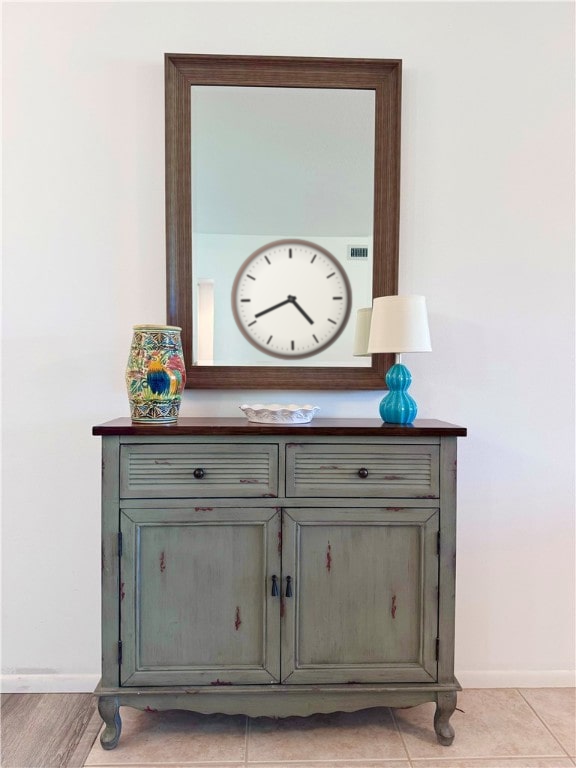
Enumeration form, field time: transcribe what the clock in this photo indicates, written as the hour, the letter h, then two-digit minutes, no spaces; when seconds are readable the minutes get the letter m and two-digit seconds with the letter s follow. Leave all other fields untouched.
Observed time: 4h41
